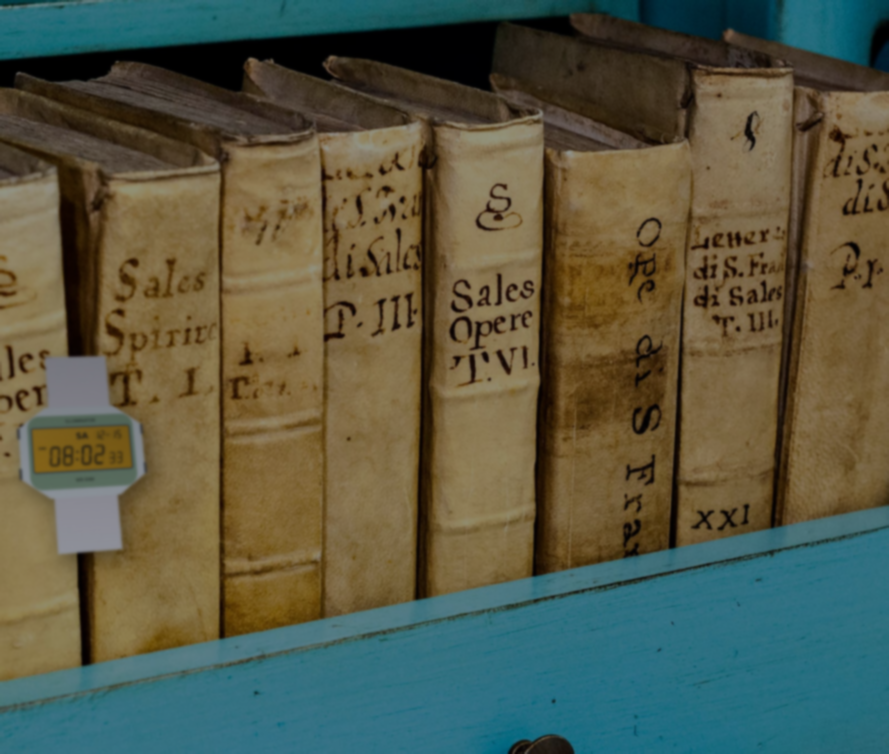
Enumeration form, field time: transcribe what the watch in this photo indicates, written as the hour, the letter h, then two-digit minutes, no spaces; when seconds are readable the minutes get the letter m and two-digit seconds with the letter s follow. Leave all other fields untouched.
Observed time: 8h02
